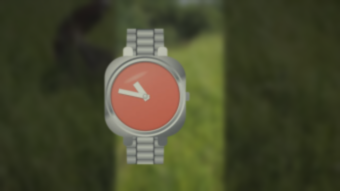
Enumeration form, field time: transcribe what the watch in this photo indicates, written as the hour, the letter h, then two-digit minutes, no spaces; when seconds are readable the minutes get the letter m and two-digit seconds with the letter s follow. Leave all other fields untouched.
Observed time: 10h47
